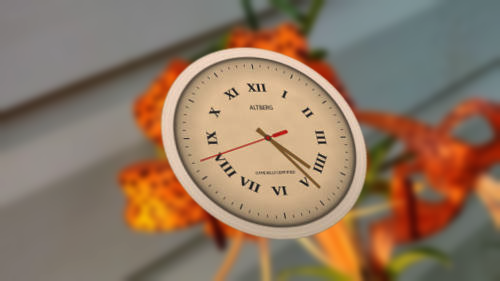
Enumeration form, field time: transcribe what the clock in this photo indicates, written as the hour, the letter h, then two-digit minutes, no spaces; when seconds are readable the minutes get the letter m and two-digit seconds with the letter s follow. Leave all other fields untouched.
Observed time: 4h23m42s
